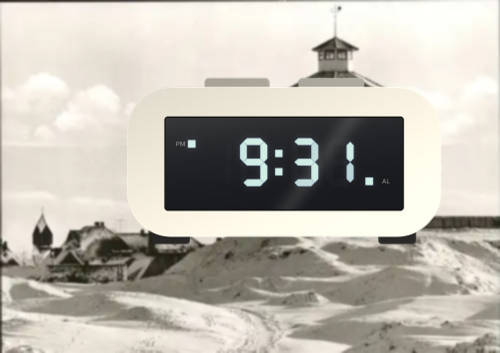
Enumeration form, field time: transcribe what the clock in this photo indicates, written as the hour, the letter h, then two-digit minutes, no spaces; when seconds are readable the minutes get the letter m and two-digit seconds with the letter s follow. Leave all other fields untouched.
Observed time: 9h31
